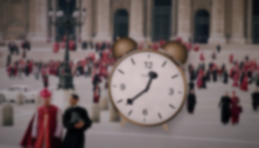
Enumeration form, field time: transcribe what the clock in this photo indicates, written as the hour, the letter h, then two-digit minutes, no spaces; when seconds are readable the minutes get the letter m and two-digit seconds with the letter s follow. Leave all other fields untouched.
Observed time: 12h38
